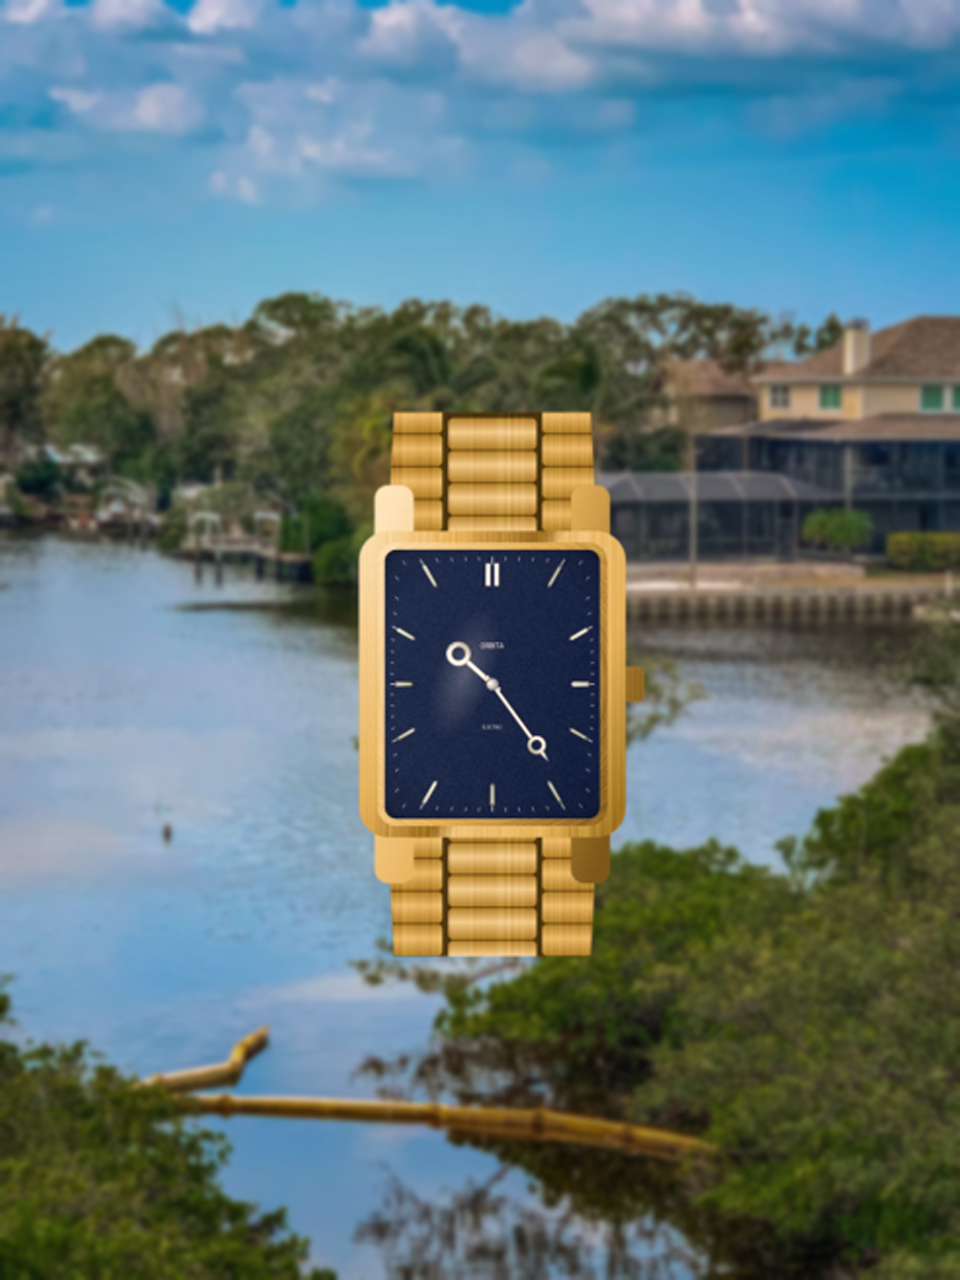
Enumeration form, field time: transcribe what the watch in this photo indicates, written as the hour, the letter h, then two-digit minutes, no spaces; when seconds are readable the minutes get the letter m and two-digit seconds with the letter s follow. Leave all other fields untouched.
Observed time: 10h24
